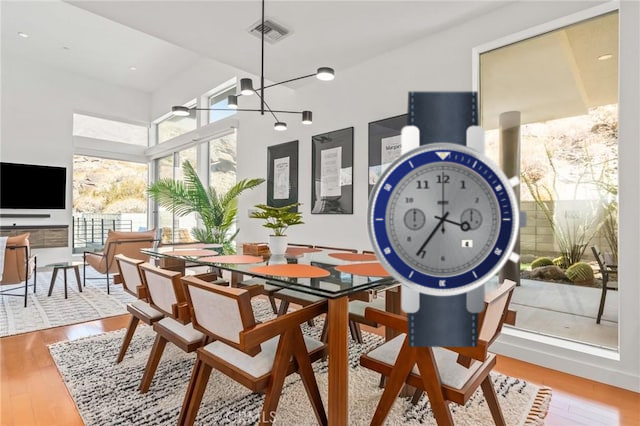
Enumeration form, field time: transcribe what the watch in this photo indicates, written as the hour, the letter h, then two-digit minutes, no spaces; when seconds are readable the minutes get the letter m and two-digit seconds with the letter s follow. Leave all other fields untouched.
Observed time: 3h36
